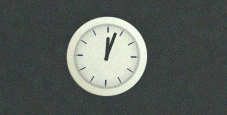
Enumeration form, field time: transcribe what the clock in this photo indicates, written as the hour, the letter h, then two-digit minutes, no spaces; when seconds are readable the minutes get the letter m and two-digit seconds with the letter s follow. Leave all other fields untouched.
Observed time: 12h03
